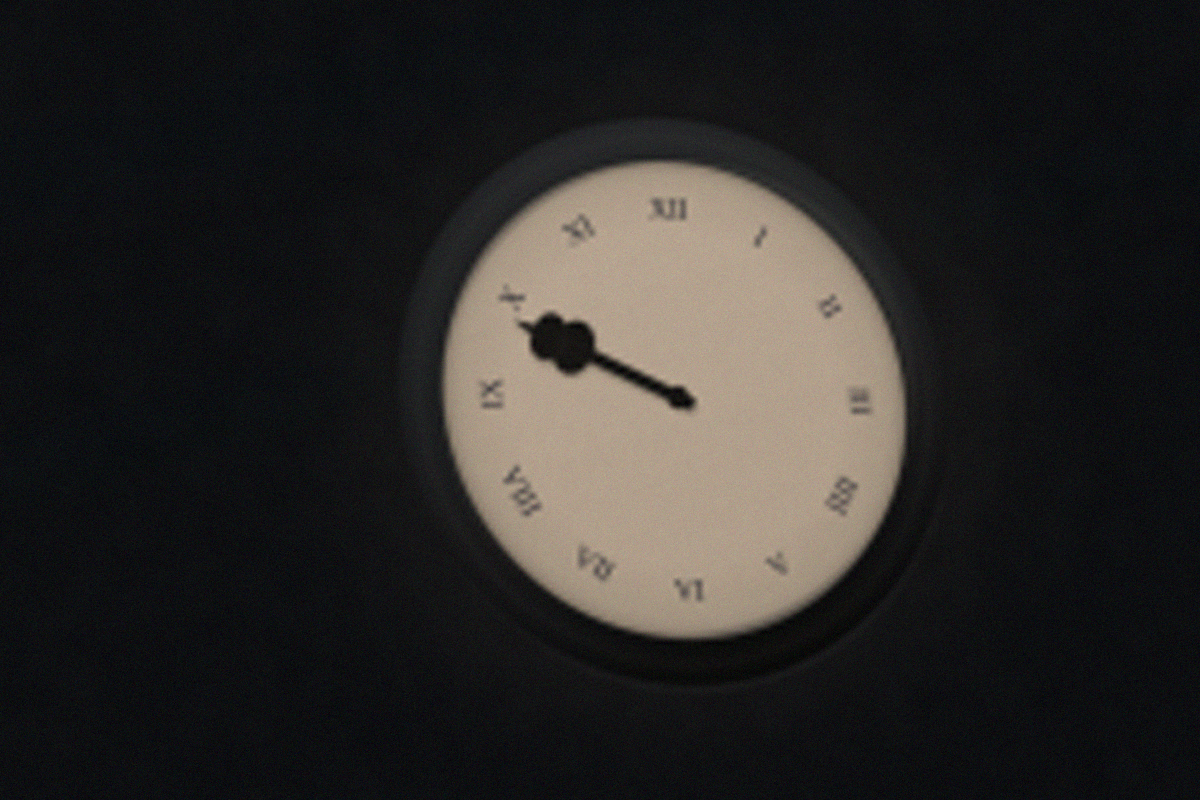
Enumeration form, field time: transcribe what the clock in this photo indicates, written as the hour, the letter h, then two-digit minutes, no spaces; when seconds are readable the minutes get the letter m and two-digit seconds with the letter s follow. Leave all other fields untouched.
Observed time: 9h49
